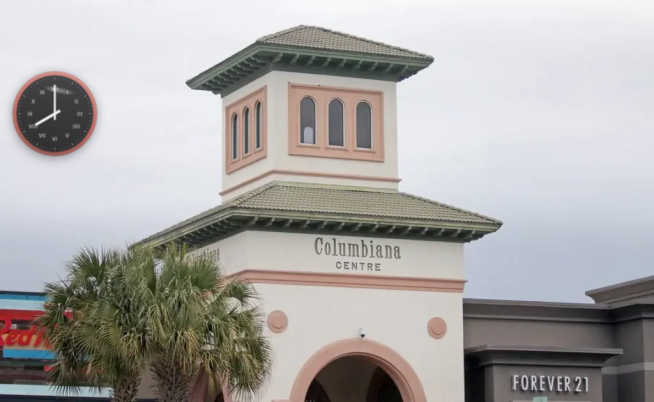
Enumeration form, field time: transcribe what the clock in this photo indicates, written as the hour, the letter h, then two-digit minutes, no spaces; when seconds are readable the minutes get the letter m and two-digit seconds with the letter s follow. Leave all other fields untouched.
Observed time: 8h00
